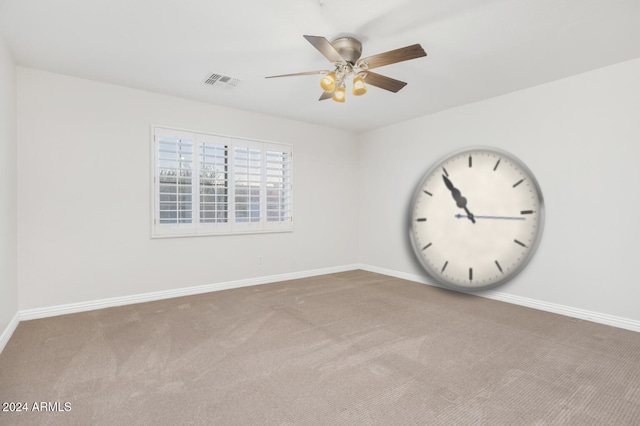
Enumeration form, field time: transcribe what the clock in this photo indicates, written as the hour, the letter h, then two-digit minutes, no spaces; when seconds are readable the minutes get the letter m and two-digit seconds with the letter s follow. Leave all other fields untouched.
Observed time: 10h54m16s
